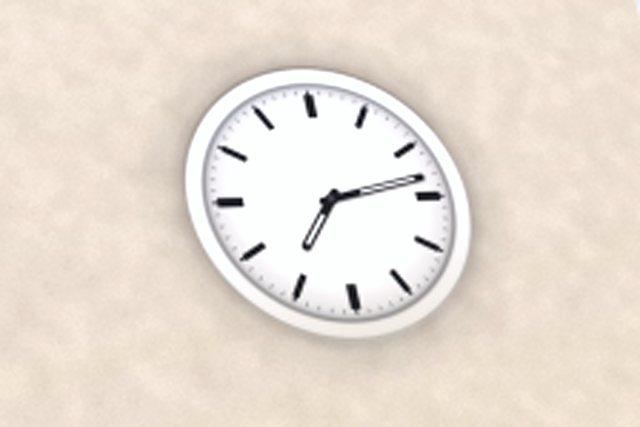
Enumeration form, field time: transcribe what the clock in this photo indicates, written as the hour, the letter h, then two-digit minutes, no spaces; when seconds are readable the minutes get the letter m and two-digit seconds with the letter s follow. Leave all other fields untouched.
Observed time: 7h13
